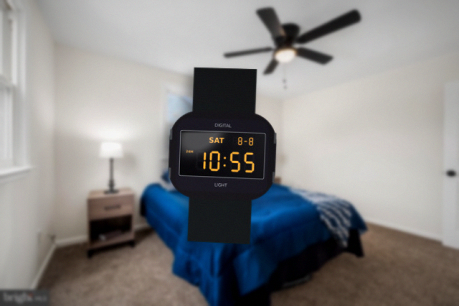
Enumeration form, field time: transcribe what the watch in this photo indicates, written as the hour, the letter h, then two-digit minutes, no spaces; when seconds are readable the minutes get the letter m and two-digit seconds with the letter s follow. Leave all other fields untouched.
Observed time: 10h55
